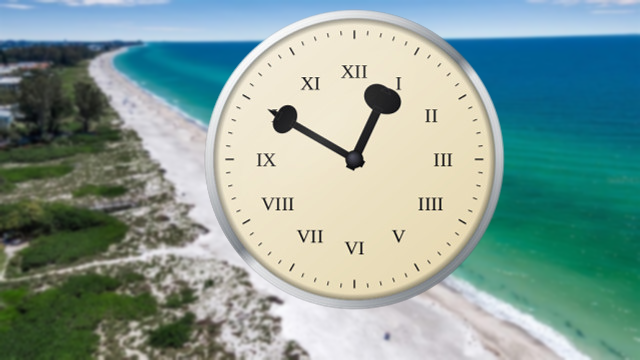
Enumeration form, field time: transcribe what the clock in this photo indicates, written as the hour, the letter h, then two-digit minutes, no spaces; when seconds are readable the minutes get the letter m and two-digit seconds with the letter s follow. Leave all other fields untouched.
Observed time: 12h50
